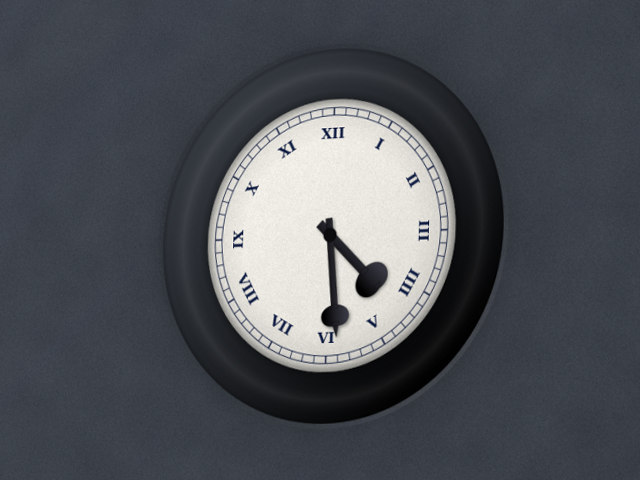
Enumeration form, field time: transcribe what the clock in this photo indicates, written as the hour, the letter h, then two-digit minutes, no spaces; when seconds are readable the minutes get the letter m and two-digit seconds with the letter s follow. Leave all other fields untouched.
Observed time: 4h29
